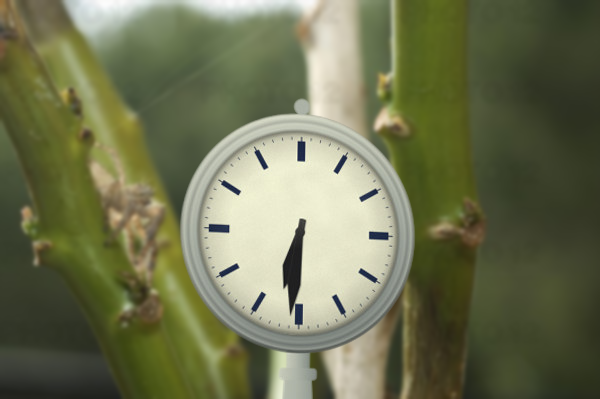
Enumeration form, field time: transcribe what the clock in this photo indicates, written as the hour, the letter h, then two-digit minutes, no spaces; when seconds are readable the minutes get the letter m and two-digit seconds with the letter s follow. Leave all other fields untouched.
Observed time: 6h31
